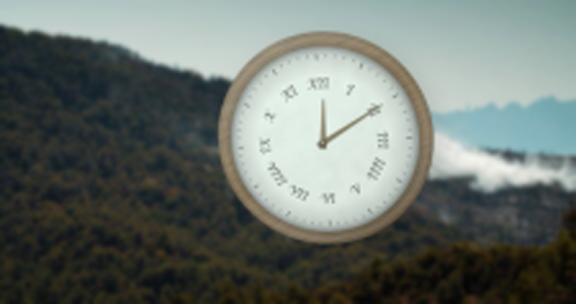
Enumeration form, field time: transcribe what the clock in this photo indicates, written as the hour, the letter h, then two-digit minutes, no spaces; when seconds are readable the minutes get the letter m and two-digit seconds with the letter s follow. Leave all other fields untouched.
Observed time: 12h10
